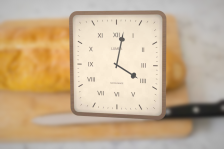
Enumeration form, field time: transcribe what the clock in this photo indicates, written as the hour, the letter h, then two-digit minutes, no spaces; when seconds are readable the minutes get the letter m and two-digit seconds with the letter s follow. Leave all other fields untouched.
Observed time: 4h02
